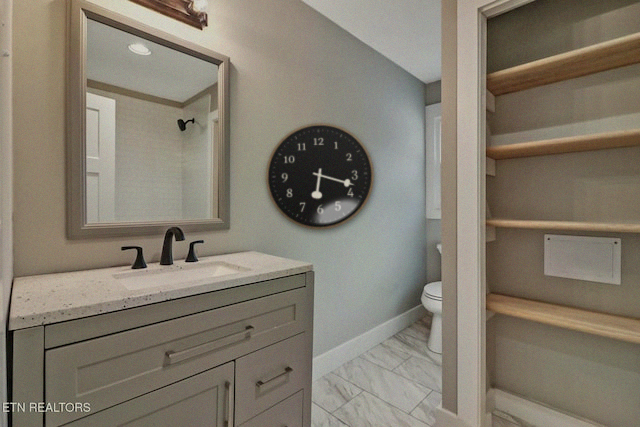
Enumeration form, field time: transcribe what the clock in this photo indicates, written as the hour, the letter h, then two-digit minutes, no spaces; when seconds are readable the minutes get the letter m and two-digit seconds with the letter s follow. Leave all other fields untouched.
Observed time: 6h18
